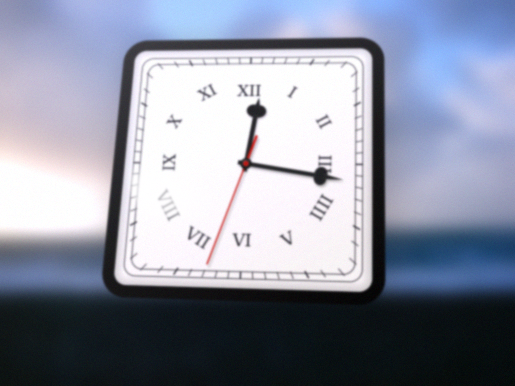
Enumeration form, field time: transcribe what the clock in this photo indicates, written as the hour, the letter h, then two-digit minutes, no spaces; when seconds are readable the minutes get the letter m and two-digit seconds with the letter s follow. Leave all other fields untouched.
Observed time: 12h16m33s
